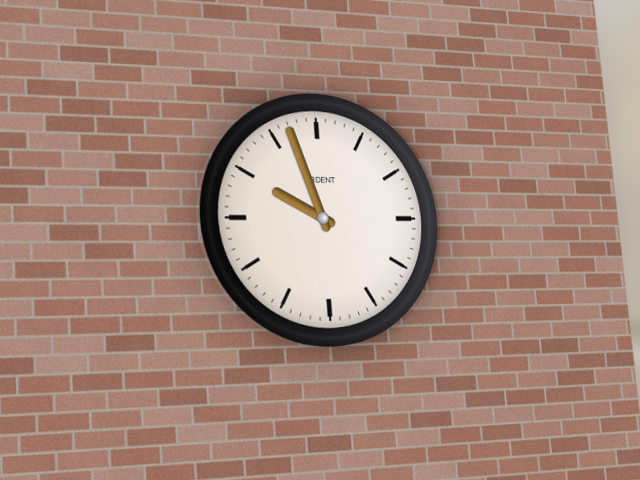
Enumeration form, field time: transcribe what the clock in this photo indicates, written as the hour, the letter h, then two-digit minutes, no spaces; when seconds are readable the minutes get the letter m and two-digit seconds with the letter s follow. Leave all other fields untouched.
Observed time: 9h57
